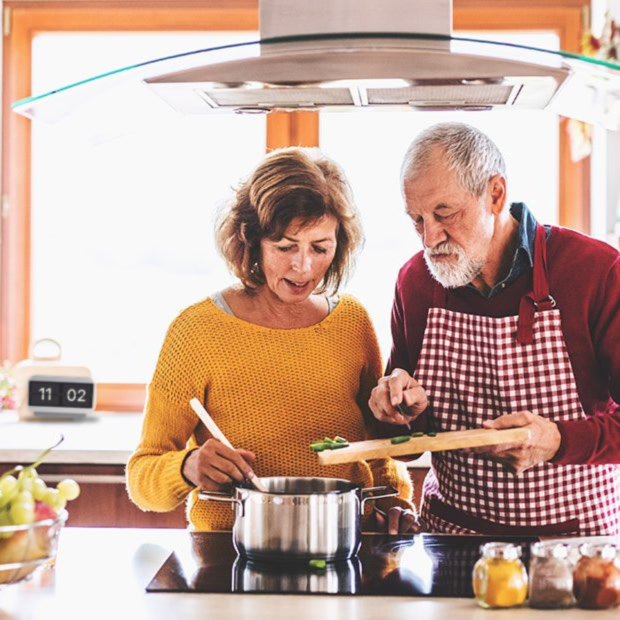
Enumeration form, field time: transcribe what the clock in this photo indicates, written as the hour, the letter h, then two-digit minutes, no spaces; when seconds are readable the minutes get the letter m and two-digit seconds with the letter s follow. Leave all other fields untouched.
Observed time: 11h02
